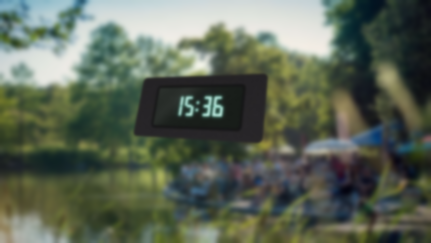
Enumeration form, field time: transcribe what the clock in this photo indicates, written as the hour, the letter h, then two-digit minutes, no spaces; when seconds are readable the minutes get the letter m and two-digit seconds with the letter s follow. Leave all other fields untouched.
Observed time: 15h36
